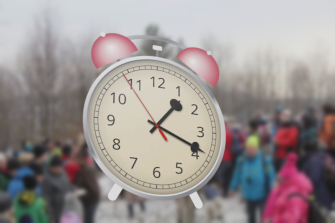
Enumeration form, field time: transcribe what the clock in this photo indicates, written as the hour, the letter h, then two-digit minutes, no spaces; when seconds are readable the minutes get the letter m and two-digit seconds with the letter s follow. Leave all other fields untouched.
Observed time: 1h18m54s
